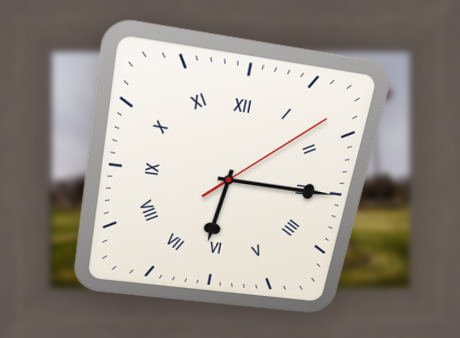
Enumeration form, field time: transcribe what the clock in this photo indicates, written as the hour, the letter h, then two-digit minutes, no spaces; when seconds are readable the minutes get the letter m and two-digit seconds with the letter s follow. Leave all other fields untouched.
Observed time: 6h15m08s
